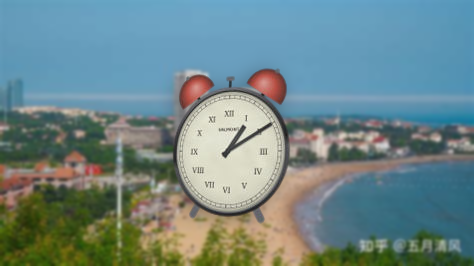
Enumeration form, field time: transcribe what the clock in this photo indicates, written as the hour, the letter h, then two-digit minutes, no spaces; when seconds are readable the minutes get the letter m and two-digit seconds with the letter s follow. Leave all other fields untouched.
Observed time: 1h10
